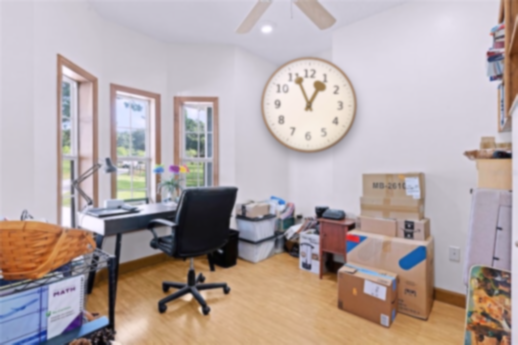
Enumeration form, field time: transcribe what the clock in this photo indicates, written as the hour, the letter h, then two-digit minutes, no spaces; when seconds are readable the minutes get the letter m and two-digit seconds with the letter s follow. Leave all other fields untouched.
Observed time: 12h56
